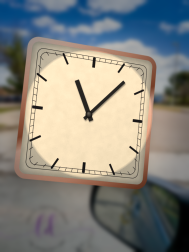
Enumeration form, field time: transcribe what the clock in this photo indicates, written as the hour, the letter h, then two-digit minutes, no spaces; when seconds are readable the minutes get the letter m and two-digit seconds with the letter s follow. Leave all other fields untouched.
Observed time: 11h07
